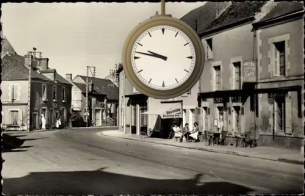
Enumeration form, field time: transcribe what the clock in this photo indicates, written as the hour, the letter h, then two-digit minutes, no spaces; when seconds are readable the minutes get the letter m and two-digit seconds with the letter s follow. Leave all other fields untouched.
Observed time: 9h47
